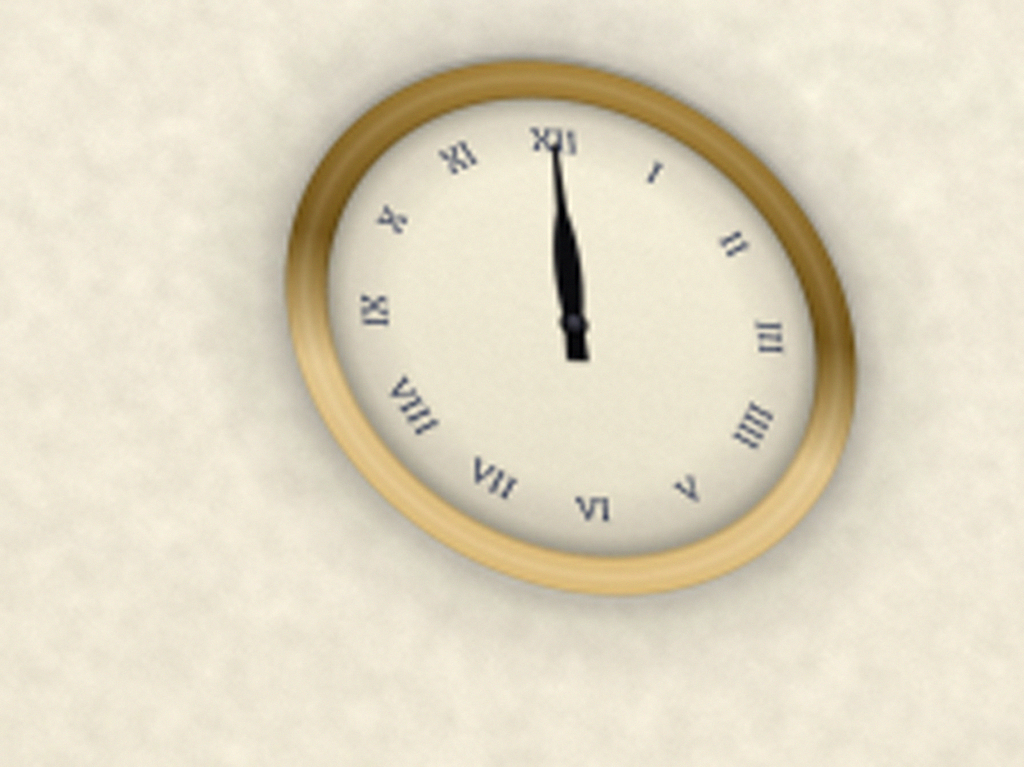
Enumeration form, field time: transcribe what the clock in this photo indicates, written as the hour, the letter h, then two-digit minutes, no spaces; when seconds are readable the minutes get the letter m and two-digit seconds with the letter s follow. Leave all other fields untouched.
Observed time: 12h00
